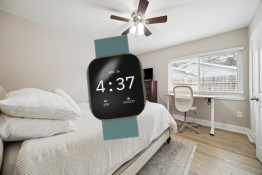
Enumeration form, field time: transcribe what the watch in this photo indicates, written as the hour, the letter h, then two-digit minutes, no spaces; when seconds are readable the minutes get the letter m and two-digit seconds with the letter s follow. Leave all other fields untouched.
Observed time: 4h37
